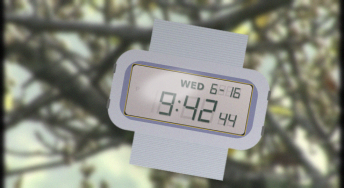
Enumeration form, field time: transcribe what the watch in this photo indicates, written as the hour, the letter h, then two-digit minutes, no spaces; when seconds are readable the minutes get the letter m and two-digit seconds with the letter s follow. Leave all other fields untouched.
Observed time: 9h42m44s
